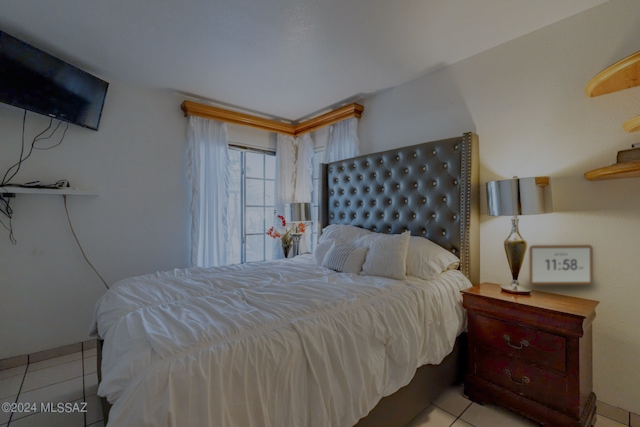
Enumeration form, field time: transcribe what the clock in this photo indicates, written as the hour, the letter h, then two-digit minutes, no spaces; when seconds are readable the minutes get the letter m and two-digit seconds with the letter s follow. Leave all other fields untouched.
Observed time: 11h58
